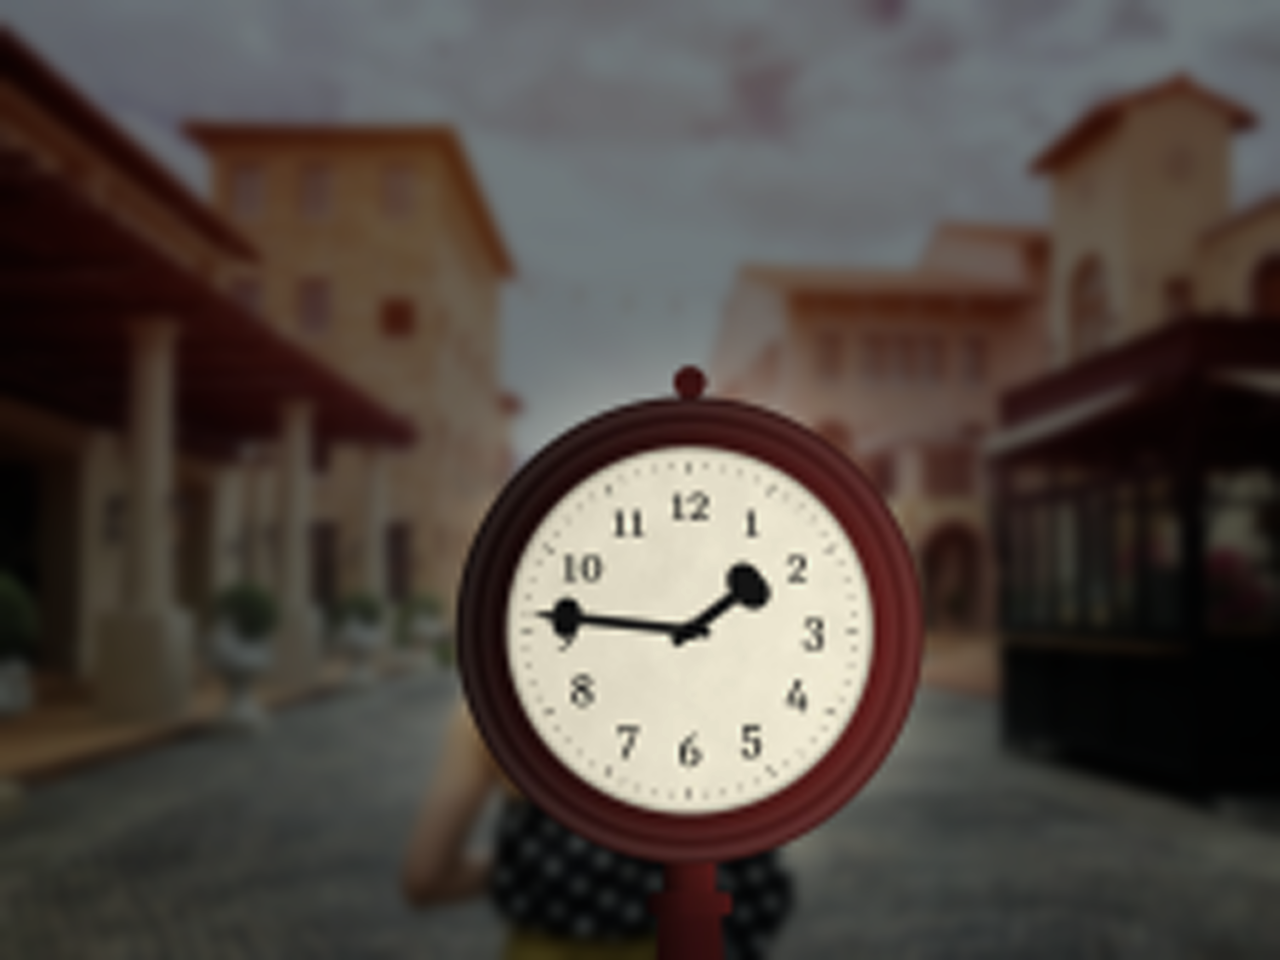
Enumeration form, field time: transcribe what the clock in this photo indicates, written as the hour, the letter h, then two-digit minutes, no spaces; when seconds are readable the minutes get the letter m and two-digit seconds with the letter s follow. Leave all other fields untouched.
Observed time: 1h46
